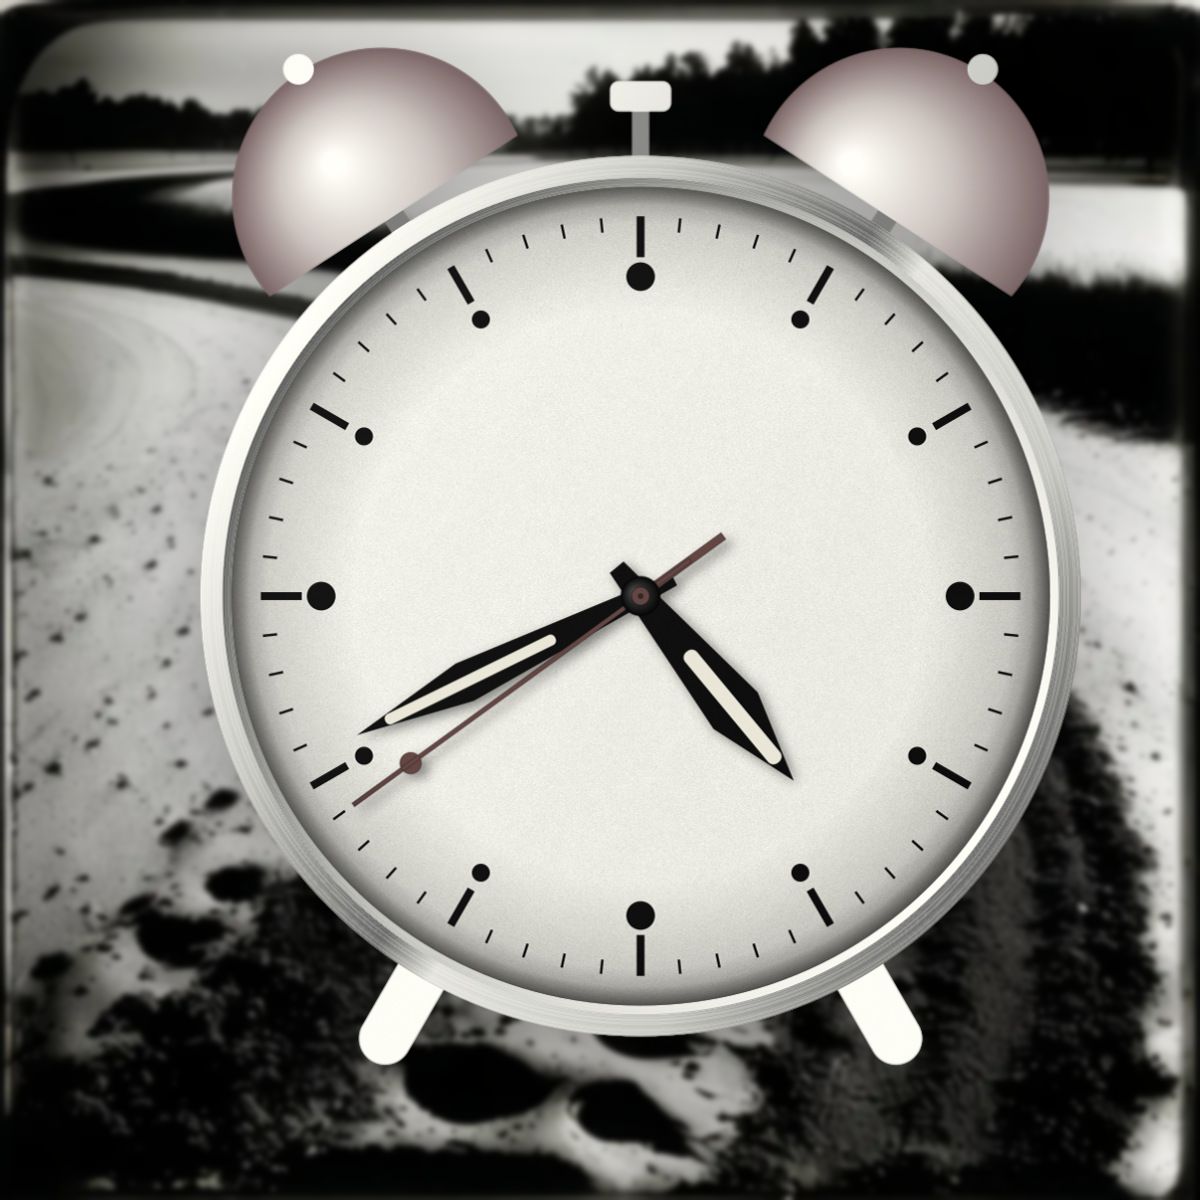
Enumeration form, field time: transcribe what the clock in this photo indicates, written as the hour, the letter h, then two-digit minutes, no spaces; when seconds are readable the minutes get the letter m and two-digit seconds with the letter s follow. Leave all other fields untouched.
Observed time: 4h40m39s
